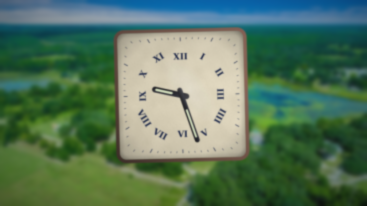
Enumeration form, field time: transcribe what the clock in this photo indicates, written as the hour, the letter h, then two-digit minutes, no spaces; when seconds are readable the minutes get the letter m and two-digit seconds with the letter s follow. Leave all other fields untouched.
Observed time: 9h27
